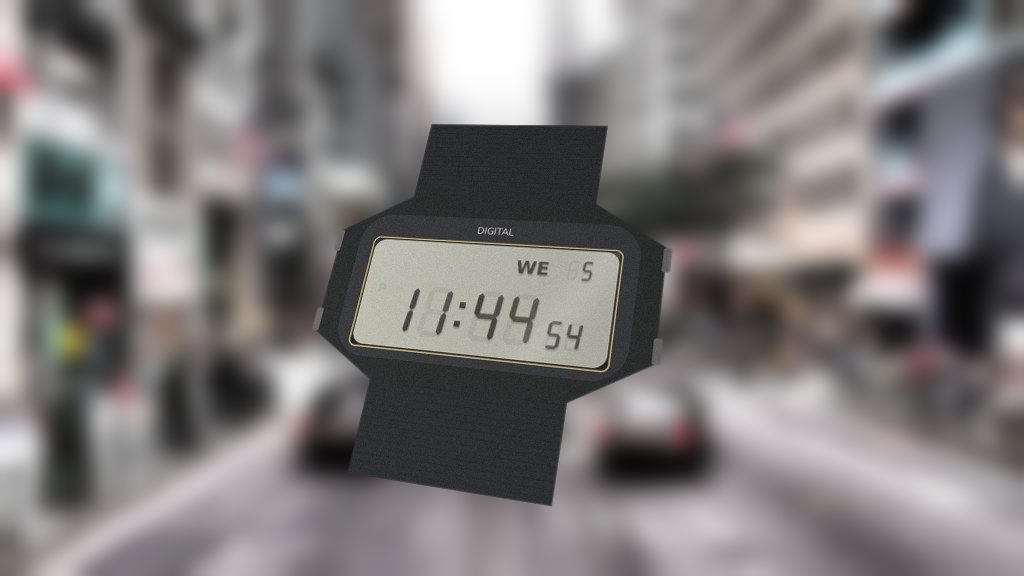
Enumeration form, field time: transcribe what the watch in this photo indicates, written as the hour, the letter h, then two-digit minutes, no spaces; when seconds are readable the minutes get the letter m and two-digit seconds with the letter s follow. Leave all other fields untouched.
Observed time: 11h44m54s
